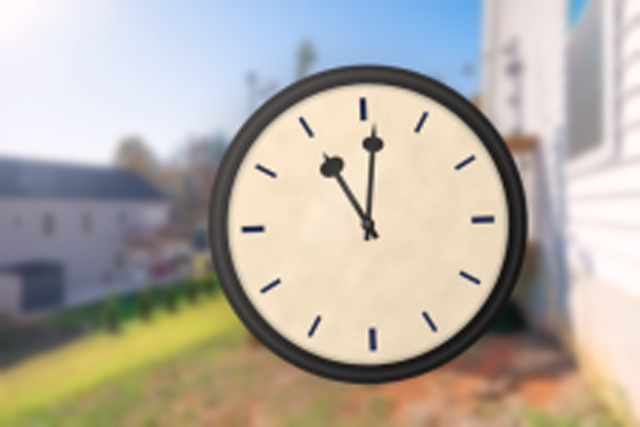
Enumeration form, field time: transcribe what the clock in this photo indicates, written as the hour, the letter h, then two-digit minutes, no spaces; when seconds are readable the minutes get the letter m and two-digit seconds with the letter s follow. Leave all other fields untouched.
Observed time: 11h01
